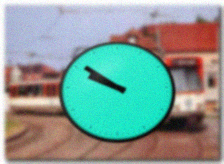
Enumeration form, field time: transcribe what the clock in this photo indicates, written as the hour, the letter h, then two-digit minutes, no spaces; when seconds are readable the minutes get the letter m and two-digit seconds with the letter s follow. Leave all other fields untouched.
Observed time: 9h51
